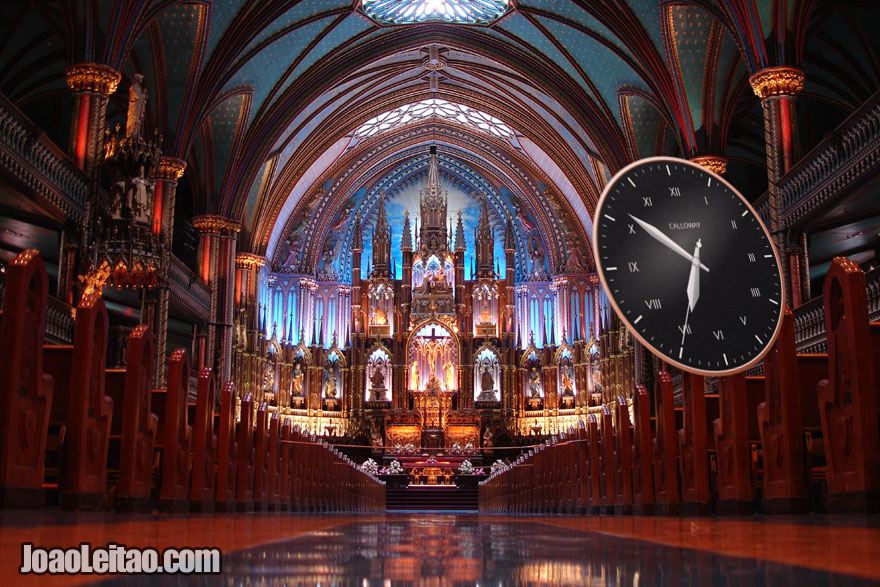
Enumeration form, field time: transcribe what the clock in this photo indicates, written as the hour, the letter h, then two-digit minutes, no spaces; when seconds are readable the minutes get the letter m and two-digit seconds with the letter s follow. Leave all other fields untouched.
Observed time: 6h51m35s
